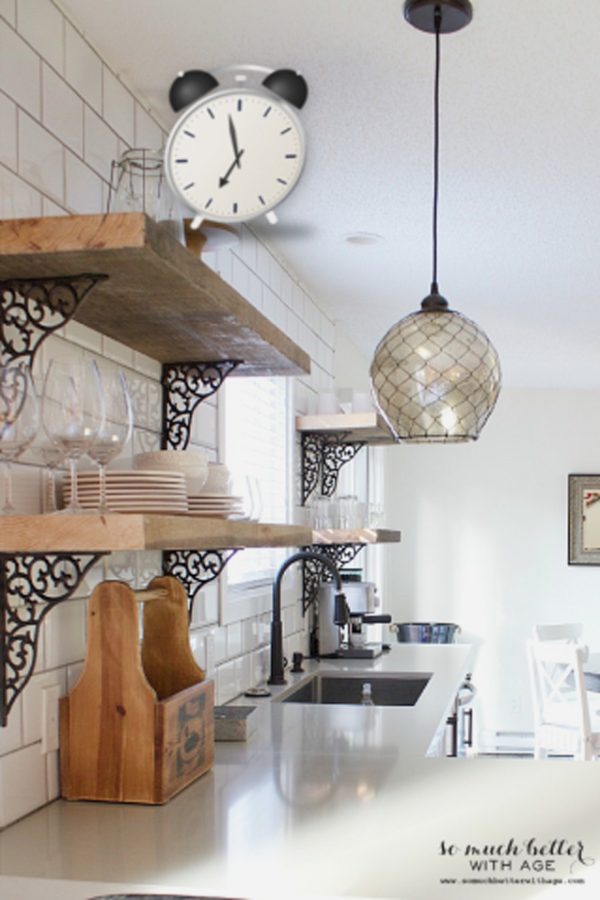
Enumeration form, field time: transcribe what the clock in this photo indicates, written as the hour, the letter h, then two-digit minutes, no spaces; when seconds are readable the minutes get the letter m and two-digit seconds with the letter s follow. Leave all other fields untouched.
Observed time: 6h58
